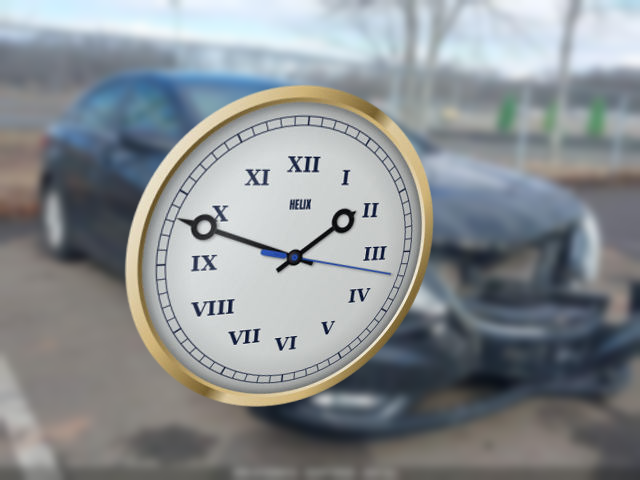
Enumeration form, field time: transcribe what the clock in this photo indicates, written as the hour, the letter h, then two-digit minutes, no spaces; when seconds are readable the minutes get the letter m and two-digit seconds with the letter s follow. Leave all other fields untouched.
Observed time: 1h48m17s
